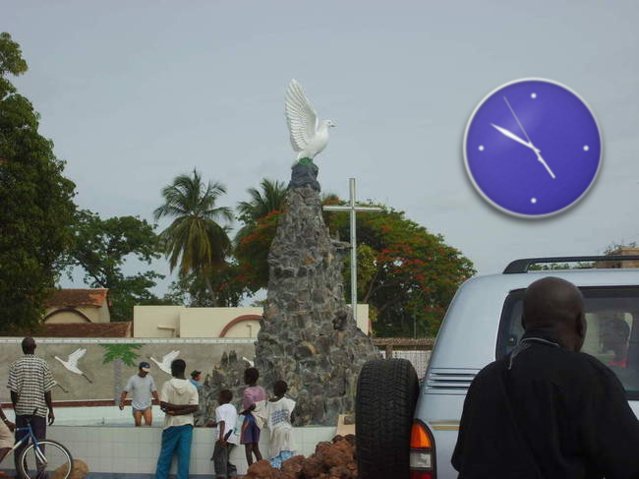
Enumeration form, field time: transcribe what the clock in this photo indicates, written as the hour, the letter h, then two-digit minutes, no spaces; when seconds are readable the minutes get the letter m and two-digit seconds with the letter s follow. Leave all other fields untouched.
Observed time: 4h49m55s
